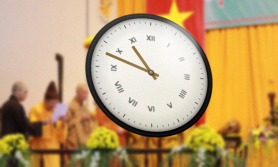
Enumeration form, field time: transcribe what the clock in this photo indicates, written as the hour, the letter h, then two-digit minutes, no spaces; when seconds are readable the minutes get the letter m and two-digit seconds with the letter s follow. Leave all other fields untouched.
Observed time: 10h48
